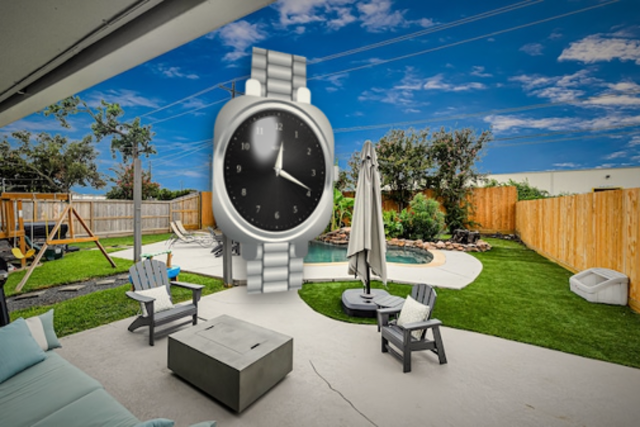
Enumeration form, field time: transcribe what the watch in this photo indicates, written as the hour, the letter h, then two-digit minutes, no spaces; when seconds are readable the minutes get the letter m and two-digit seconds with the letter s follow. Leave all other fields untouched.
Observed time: 12h19
